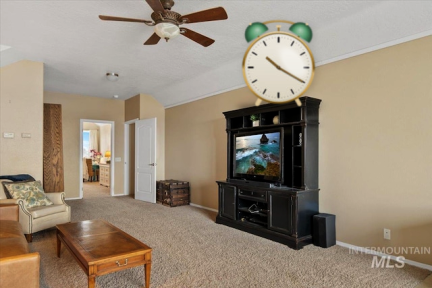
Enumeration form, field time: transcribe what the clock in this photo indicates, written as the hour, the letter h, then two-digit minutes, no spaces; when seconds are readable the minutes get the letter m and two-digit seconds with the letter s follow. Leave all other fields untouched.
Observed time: 10h20
